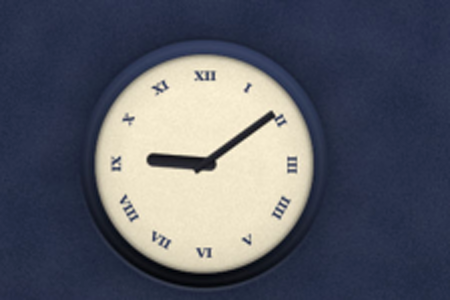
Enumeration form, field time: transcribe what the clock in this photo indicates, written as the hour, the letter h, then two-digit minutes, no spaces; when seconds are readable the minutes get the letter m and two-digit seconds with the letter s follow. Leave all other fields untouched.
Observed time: 9h09
